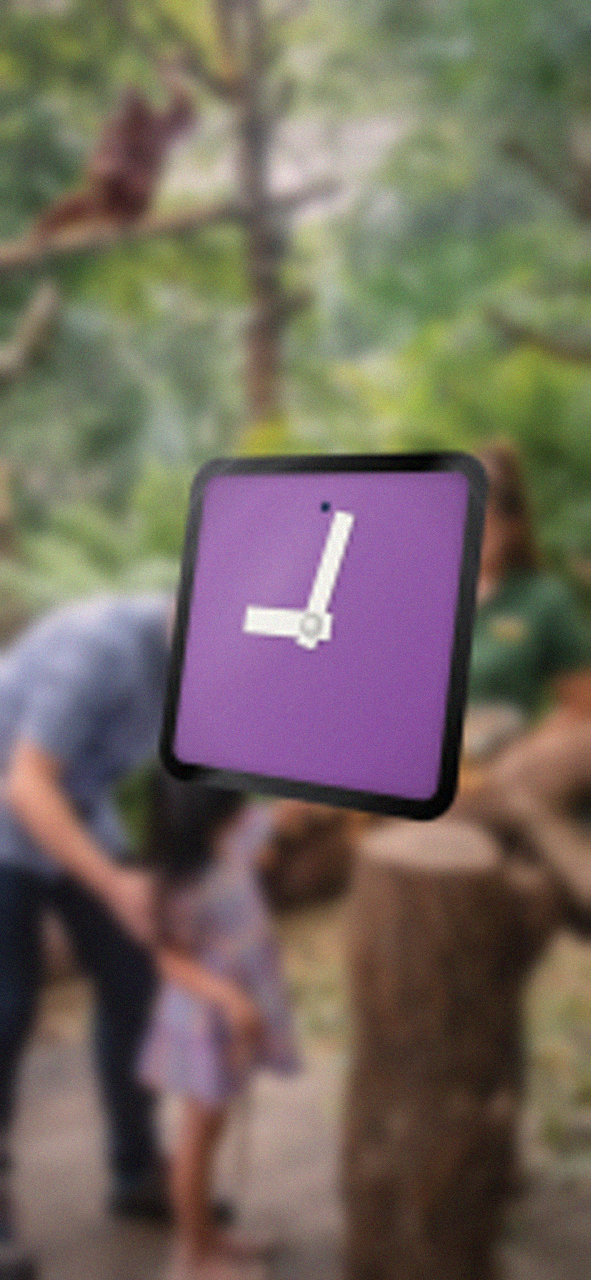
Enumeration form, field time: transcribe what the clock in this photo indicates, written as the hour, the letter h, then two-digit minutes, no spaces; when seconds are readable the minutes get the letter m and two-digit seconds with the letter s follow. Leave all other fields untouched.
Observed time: 9h02
